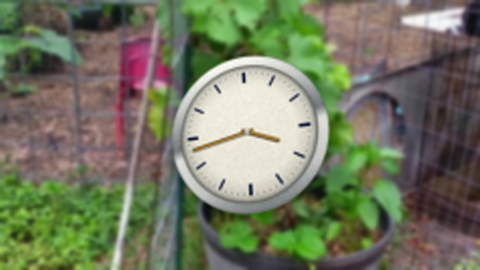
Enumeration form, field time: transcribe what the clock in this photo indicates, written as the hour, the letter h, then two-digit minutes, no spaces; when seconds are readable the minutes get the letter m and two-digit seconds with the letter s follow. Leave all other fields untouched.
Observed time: 3h43
